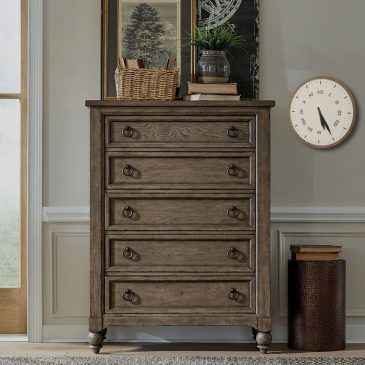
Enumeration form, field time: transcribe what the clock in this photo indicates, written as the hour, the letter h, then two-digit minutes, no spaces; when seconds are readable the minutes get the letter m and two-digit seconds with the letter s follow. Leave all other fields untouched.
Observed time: 5h25
